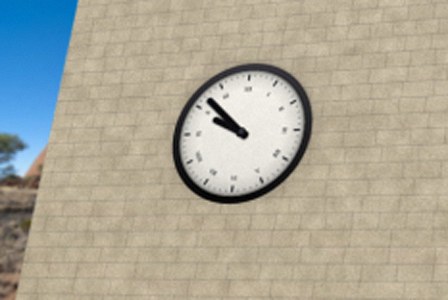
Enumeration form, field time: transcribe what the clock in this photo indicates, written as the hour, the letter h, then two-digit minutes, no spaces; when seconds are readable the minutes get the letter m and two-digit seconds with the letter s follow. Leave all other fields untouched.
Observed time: 9h52
